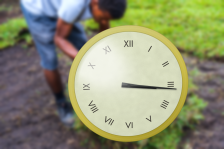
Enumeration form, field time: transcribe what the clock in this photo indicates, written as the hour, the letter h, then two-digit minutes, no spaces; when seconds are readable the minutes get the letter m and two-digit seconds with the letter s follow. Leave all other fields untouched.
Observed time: 3h16
